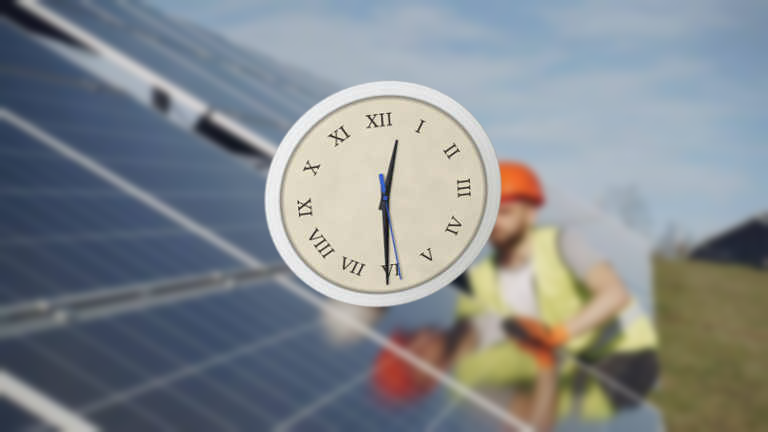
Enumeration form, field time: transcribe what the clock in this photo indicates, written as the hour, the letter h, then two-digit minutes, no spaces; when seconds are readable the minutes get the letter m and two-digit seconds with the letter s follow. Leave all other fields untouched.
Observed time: 12h30m29s
